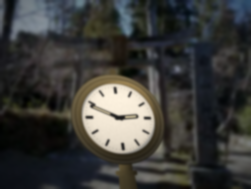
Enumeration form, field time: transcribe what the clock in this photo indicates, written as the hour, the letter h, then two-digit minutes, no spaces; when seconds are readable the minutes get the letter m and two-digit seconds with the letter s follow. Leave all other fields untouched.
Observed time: 2h49
